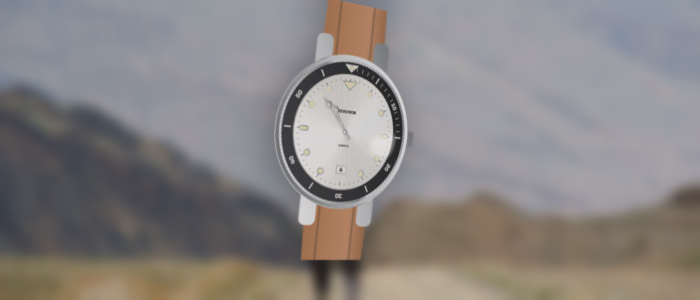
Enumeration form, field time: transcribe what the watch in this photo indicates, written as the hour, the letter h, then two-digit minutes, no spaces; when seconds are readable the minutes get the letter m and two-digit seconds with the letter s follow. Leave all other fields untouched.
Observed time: 10h53
